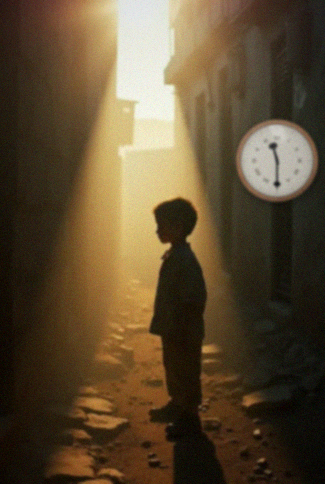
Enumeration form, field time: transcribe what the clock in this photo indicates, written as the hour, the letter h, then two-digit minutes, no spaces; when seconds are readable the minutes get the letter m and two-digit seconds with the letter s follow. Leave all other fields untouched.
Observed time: 11h30
